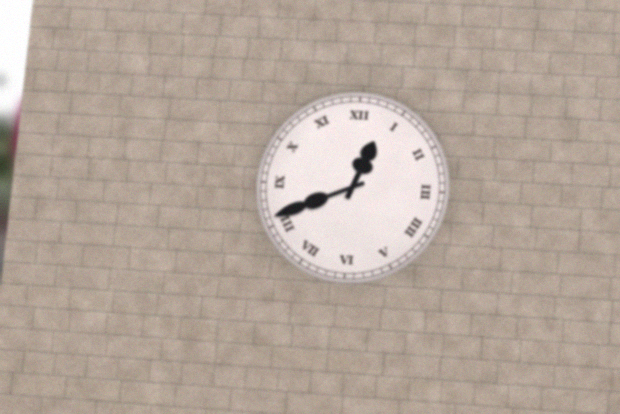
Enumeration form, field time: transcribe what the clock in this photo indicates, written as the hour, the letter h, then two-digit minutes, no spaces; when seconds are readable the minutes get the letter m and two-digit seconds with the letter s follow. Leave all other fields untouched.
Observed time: 12h41
